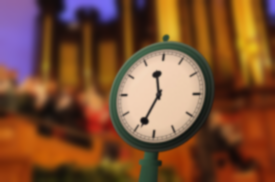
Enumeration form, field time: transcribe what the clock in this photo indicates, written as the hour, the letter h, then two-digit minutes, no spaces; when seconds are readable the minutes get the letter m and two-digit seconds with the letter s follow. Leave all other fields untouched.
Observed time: 11h34
